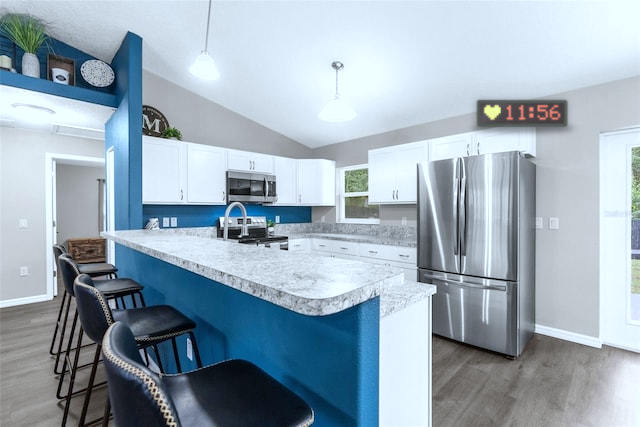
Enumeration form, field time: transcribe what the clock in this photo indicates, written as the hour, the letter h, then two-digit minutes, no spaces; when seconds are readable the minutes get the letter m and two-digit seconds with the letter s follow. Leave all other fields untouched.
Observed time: 11h56
